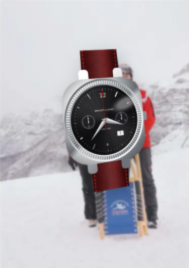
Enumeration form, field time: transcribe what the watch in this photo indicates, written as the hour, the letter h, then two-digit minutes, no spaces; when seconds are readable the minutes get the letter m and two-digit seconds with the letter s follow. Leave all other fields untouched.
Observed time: 3h37
